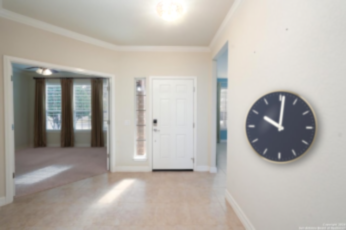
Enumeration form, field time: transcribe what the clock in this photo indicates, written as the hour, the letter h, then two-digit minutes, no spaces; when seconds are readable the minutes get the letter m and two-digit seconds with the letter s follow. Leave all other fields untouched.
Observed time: 10h01
